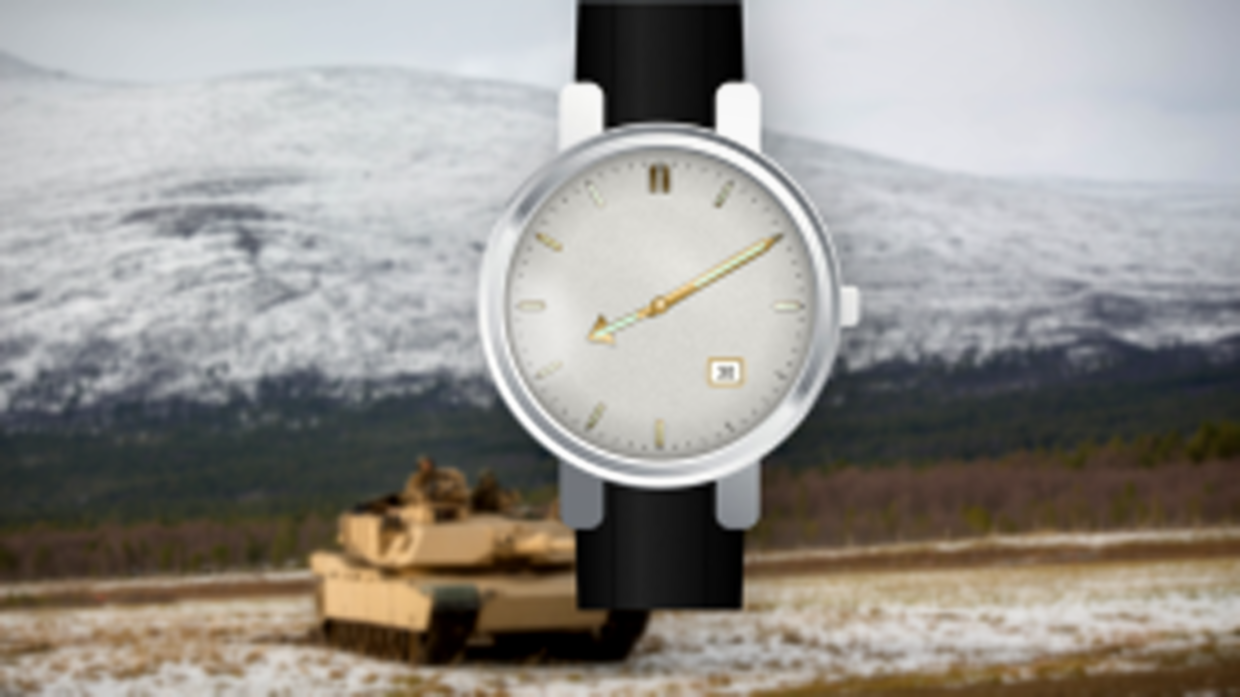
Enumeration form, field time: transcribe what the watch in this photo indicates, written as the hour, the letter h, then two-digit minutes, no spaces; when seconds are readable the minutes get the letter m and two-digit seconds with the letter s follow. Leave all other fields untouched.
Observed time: 8h10
